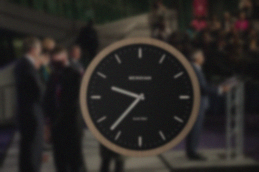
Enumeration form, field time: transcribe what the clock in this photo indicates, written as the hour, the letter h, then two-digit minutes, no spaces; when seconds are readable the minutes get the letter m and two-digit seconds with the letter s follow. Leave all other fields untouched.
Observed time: 9h37
